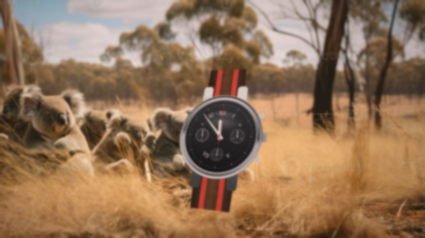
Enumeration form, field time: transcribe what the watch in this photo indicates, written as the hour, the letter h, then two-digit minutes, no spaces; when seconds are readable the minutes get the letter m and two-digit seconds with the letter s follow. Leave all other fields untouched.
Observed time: 11h53
